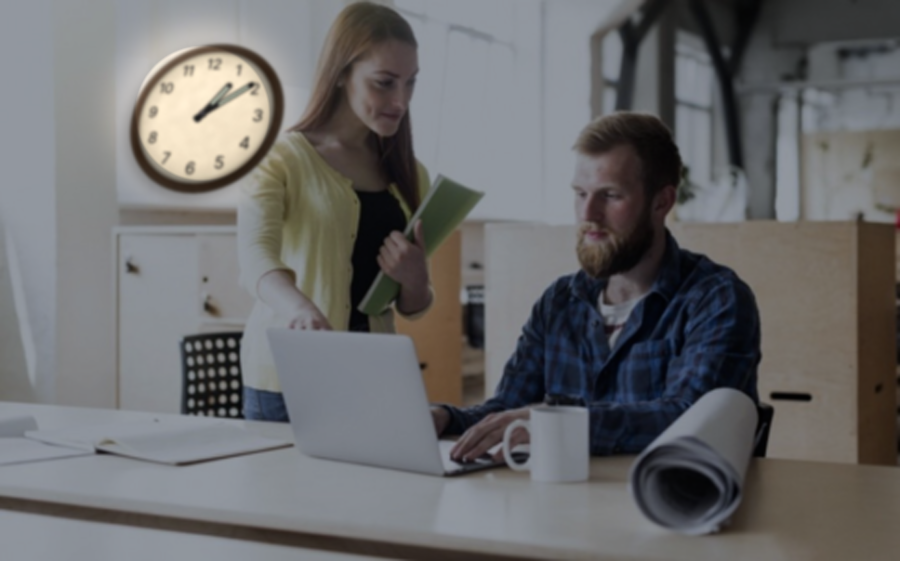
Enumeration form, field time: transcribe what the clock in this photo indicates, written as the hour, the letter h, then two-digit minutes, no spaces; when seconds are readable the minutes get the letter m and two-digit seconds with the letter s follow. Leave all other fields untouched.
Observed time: 1h09
